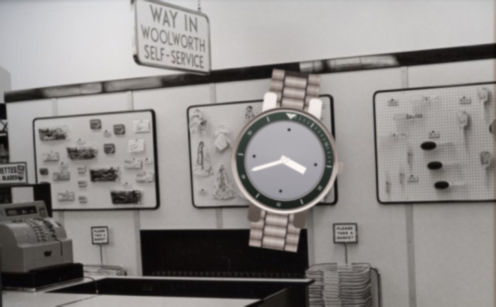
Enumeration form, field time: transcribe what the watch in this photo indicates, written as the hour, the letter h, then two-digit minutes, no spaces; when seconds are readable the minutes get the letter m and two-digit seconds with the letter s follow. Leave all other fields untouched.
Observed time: 3h41
